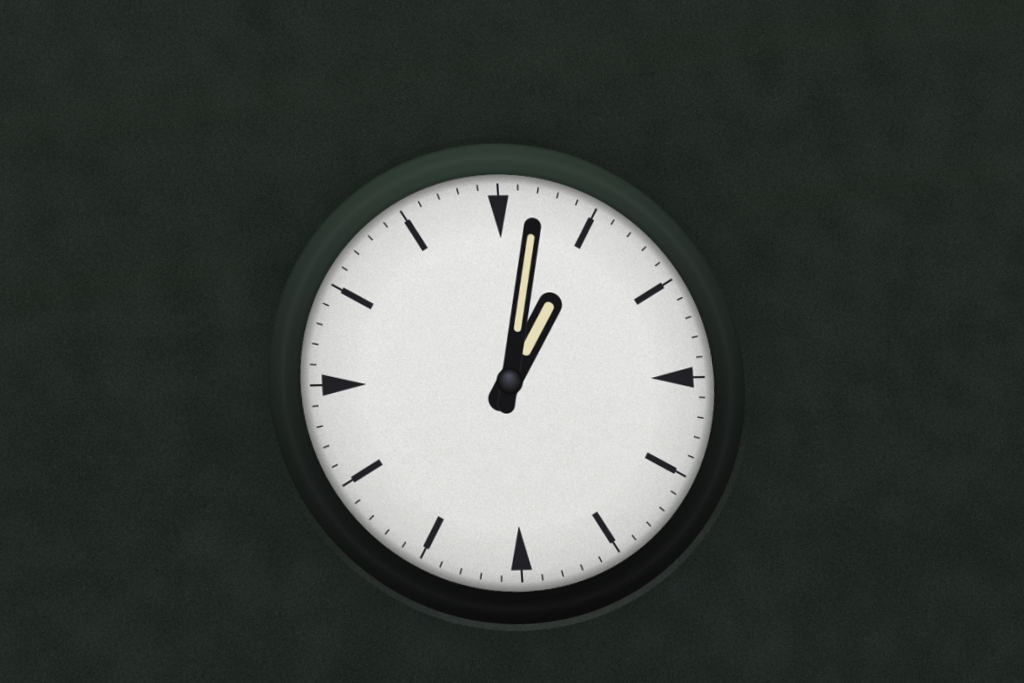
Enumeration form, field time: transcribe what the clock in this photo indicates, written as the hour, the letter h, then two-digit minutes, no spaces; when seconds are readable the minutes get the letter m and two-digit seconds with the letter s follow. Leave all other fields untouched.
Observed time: 1h02
